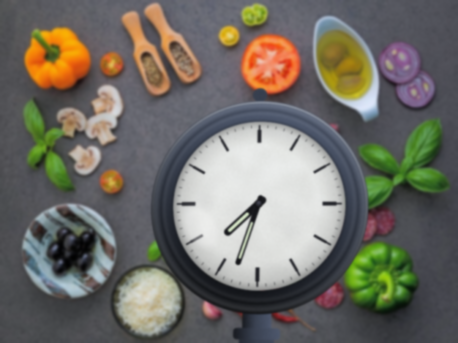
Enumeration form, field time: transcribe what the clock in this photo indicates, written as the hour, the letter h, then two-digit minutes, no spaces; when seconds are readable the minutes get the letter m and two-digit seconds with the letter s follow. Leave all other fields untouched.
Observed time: 7h33
